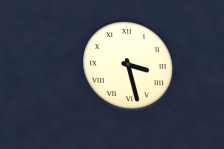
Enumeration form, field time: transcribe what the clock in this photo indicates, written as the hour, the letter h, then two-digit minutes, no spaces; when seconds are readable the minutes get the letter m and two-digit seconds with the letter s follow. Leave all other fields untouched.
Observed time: 3h28
